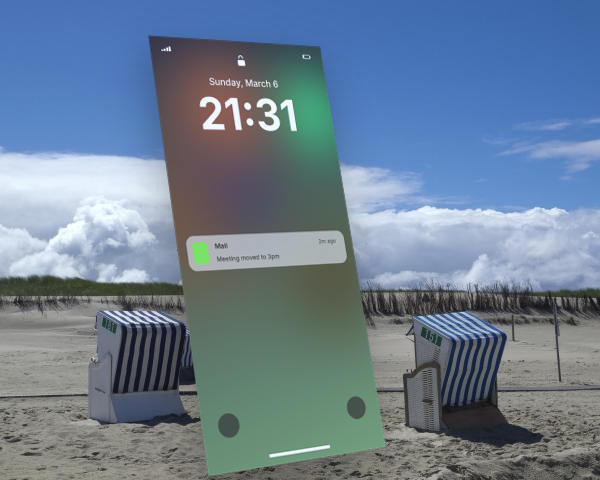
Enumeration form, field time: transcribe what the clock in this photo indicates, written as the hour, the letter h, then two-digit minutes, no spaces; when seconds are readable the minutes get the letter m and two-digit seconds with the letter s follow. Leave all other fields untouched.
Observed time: 21h31
